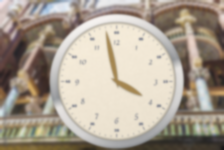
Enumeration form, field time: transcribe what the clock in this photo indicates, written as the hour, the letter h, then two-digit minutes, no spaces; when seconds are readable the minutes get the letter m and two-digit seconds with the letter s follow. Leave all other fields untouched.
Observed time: 3h58
